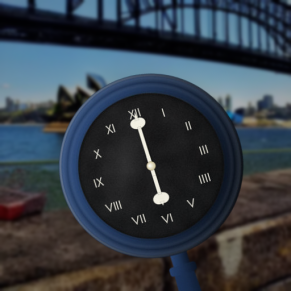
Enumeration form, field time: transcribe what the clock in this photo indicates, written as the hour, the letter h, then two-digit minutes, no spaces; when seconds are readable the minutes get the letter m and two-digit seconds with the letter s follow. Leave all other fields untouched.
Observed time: 6h00
